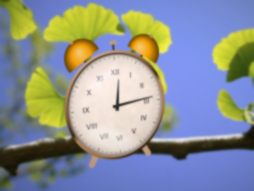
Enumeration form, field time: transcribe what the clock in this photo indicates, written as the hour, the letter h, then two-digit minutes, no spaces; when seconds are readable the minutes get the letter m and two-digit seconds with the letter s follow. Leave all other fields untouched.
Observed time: 12h14
